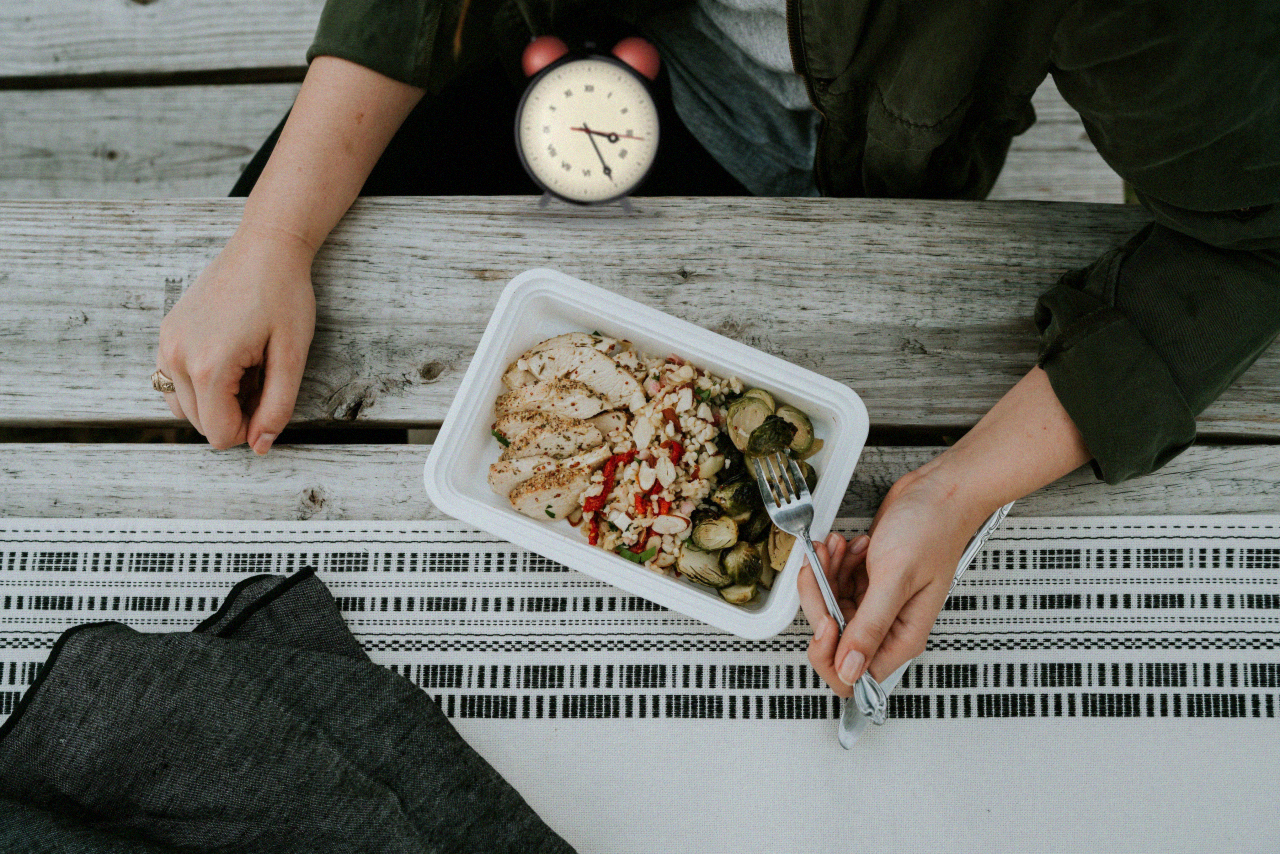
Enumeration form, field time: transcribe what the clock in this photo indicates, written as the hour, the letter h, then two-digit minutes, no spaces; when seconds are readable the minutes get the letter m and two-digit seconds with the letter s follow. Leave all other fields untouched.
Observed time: 3h25m16s
